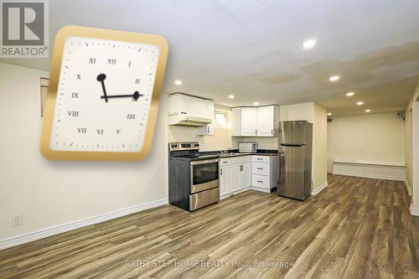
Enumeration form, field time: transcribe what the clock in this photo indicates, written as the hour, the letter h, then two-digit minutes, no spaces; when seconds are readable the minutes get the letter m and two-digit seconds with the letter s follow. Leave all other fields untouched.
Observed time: 11h14
